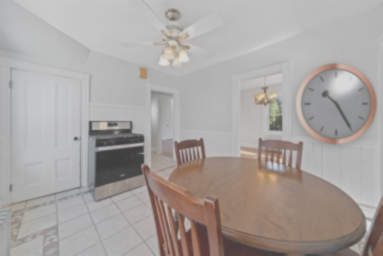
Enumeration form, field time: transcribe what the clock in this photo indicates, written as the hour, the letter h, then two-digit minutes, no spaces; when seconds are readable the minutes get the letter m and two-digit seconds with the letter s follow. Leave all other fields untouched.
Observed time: 10h25
